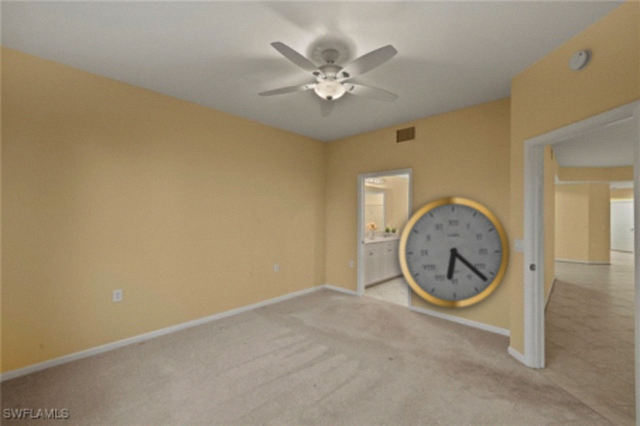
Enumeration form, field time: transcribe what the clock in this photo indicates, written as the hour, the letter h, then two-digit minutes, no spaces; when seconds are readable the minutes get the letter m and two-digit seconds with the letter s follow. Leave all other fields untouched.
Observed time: 6h22
